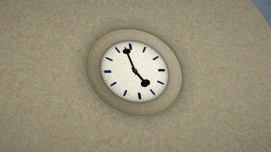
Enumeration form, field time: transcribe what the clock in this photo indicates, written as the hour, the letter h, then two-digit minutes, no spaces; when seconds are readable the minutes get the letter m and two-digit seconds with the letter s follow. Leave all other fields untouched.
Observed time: 4h58
